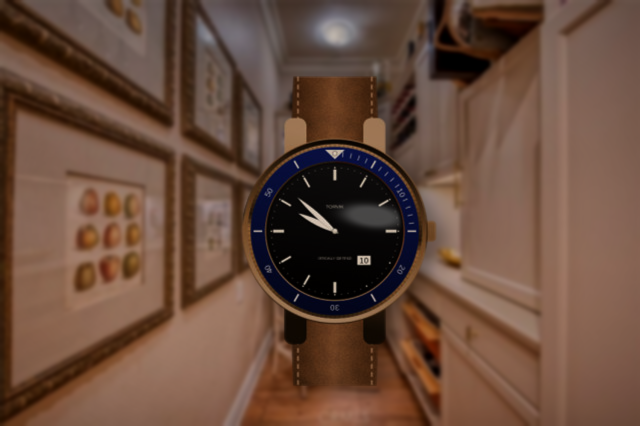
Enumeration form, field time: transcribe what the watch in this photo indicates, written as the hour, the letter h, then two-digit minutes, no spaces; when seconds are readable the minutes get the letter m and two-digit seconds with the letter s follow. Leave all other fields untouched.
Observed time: 9h52
